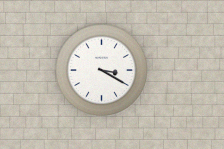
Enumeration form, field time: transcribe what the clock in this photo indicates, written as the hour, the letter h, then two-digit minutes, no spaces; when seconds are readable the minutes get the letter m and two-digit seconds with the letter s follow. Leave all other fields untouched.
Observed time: 3h20
